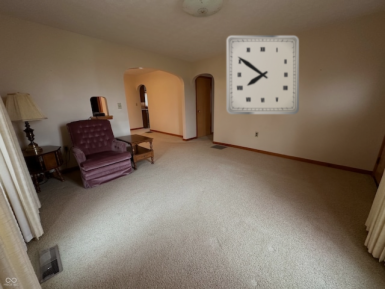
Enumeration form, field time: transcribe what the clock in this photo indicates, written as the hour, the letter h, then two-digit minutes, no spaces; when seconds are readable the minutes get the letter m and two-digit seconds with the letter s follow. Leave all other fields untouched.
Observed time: 7h51
